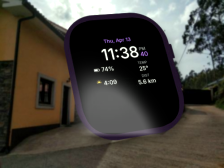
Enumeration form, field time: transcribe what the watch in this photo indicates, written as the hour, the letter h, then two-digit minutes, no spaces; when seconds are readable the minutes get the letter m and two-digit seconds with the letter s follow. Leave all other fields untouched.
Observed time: 11h38
